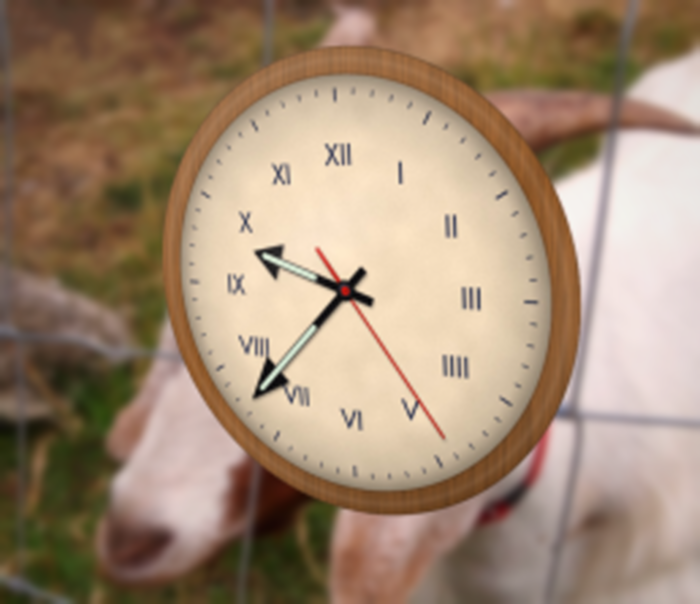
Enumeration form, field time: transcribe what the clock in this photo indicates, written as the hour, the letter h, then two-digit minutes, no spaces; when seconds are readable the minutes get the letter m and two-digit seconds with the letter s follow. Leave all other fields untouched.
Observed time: 9h37m24s
